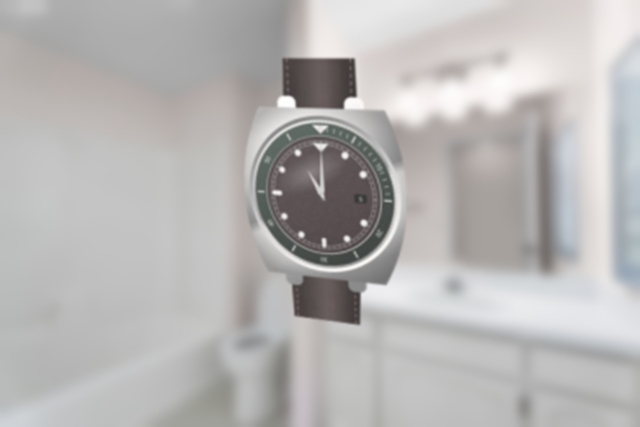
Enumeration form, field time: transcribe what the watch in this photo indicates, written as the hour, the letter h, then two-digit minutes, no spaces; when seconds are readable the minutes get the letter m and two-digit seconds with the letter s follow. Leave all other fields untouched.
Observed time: 11h00
